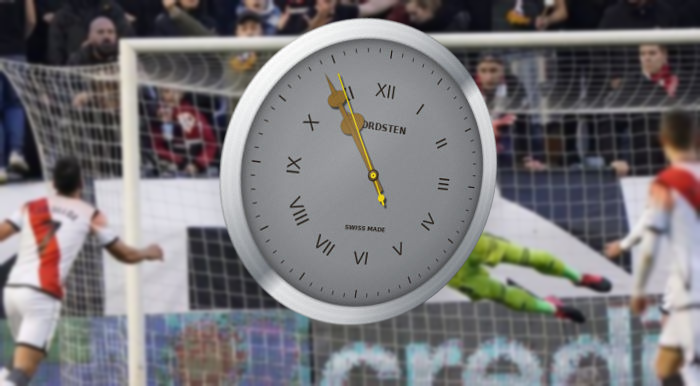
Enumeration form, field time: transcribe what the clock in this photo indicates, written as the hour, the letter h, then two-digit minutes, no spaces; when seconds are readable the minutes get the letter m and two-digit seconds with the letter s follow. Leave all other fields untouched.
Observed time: 10h53m55s
